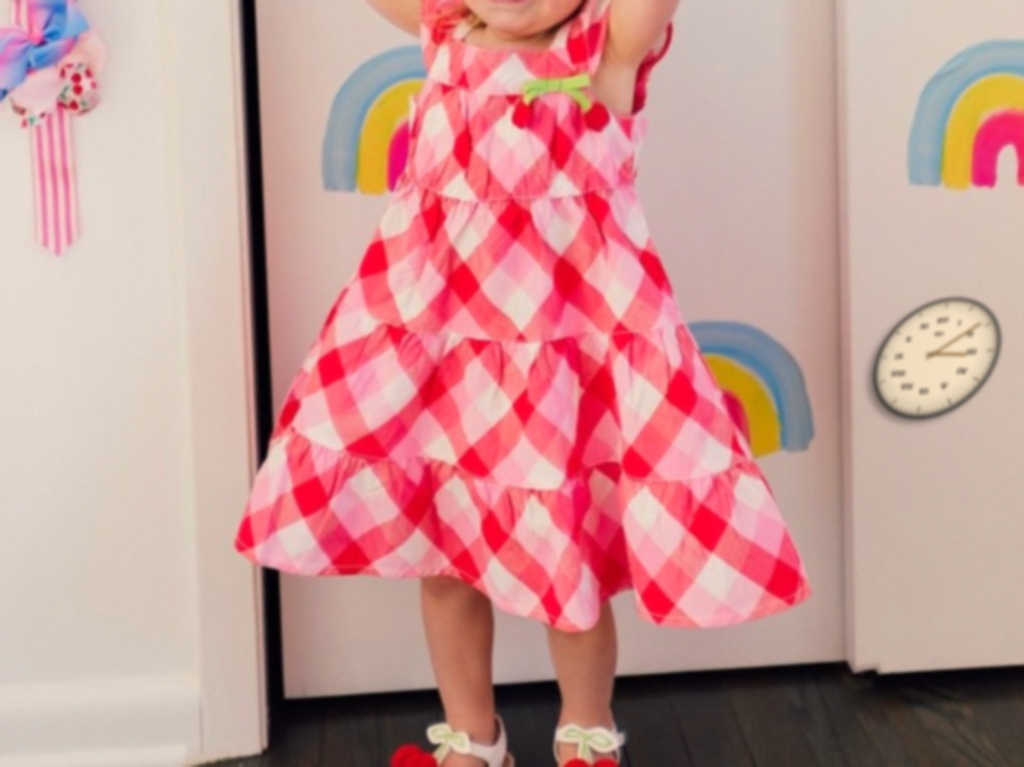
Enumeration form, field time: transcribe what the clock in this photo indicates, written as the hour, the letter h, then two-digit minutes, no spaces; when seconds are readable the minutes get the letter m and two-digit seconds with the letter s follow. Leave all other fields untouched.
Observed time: 3h09
